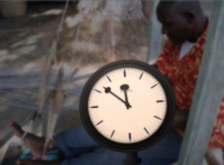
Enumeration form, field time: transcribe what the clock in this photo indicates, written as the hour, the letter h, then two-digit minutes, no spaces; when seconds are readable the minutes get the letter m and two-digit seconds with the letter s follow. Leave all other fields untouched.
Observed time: 11h52
